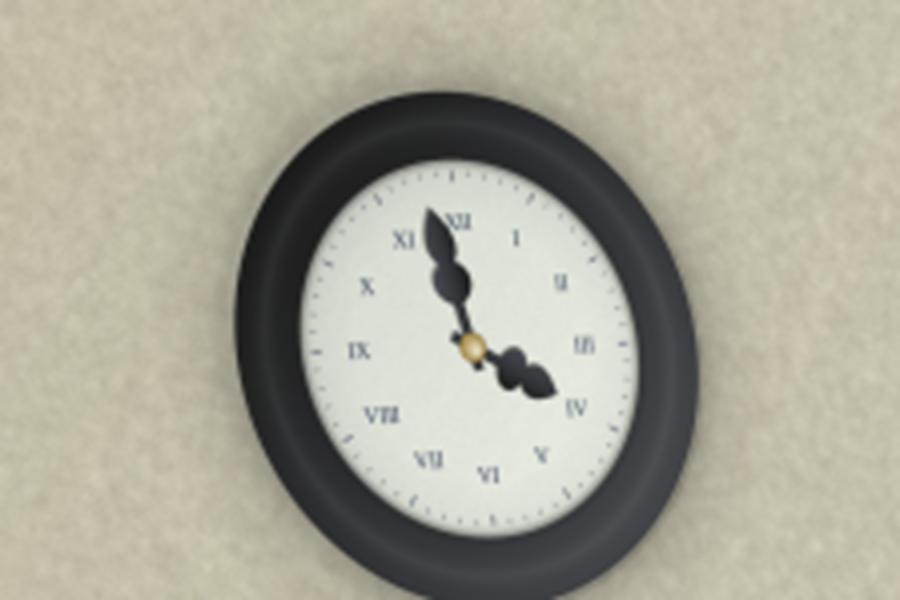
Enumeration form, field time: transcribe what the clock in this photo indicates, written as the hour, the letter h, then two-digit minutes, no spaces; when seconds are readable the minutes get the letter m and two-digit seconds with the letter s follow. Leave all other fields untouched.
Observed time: 3h58
